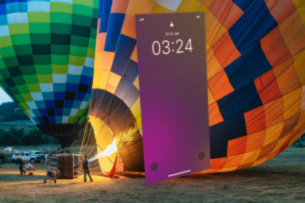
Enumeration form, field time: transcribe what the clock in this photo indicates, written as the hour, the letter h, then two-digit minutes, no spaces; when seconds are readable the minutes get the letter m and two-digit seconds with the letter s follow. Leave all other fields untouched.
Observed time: 3h24
